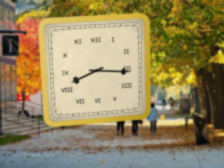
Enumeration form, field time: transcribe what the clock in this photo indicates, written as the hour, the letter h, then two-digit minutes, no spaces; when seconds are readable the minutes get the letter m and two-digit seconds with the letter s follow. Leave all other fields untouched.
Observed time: 8h16
